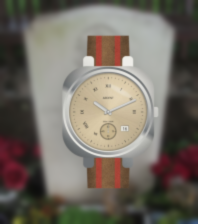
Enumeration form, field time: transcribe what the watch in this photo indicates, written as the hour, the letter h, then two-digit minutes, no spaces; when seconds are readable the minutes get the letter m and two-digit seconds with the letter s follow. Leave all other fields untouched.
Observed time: 10h11
